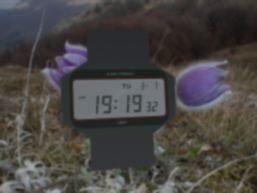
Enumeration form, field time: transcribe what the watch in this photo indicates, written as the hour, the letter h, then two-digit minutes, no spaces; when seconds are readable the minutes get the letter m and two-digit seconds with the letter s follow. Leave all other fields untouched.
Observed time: 19h19m32s
